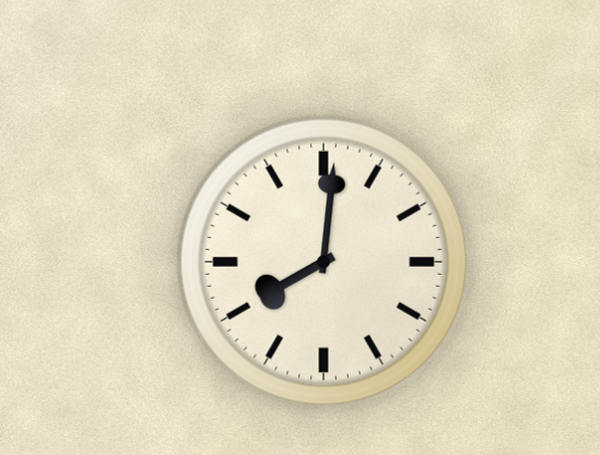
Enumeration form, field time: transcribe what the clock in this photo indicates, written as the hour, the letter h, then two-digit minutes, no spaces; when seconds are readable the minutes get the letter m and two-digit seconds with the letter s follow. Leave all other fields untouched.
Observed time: 8h01
